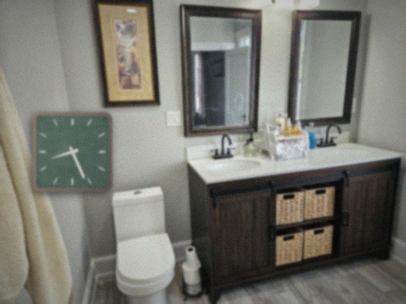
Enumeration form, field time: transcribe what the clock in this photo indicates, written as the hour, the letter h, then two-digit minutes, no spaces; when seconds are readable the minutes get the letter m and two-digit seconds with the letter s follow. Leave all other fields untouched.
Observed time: 8h26
